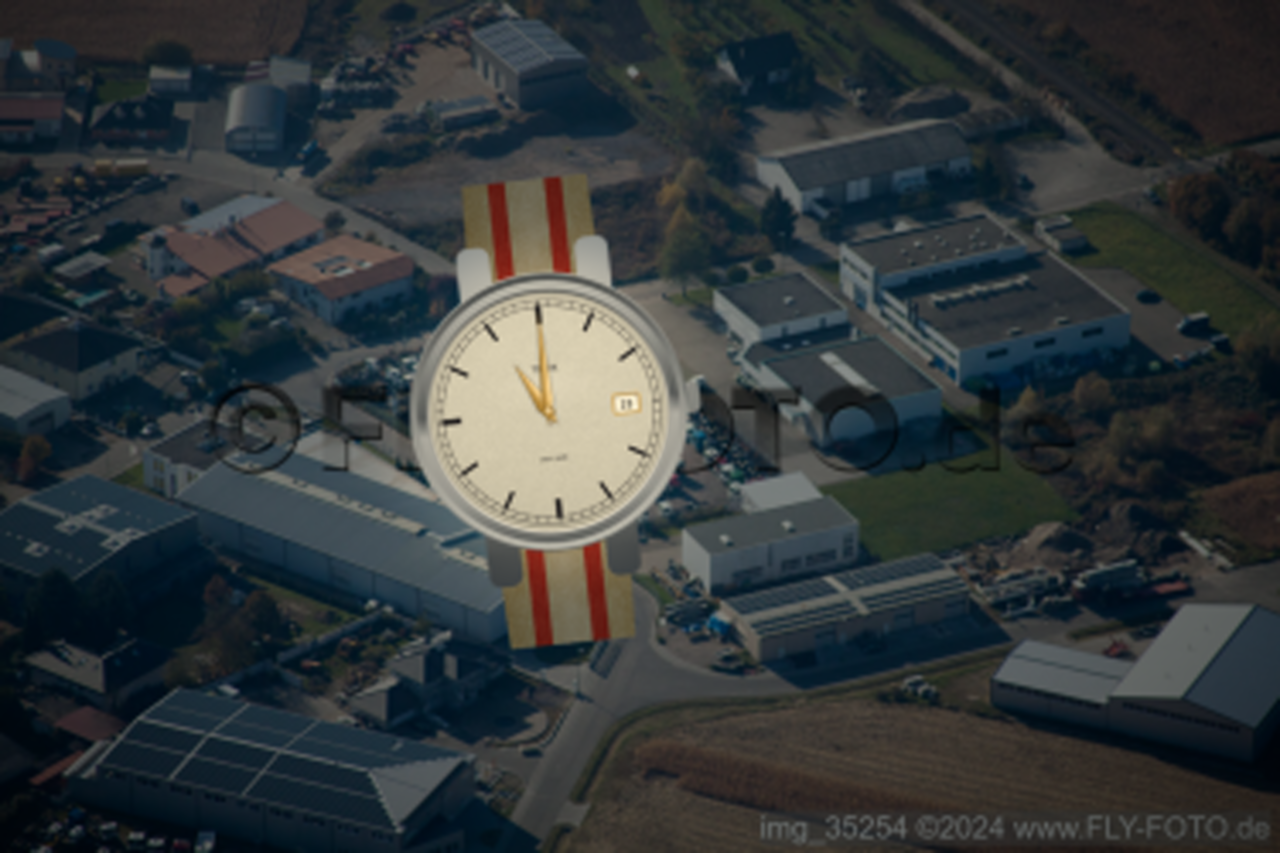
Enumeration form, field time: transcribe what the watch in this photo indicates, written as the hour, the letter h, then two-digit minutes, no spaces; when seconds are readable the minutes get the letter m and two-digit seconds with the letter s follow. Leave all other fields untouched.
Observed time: 11h00
